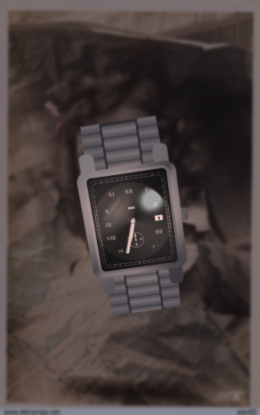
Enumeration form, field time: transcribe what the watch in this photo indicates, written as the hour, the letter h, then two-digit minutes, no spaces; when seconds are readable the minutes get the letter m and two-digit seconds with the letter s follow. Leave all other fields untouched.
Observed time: 6h33
